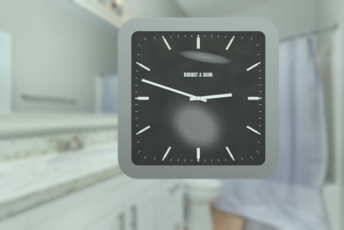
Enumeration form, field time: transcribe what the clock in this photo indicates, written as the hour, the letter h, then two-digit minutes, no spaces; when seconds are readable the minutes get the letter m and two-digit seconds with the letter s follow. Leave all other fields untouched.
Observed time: 2h48
